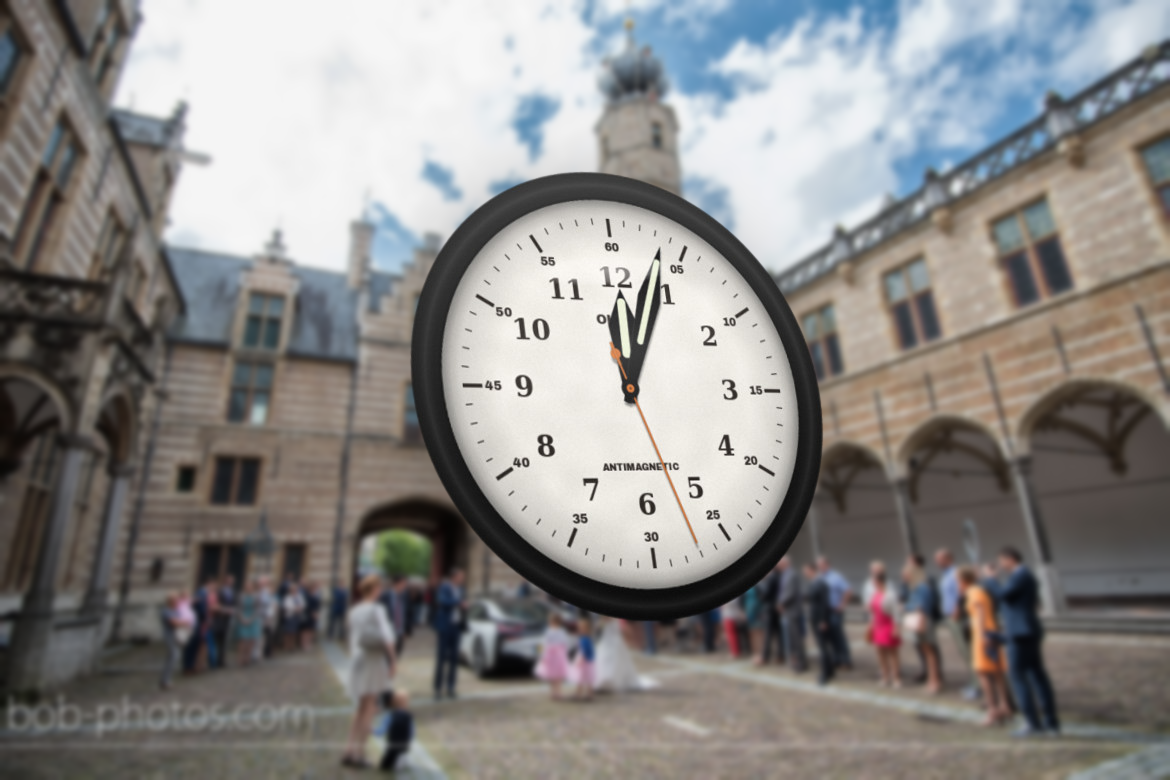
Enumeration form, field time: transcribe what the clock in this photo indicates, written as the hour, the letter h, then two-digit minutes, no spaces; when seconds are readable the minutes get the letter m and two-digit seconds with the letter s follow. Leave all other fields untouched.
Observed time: 12h03m27s
